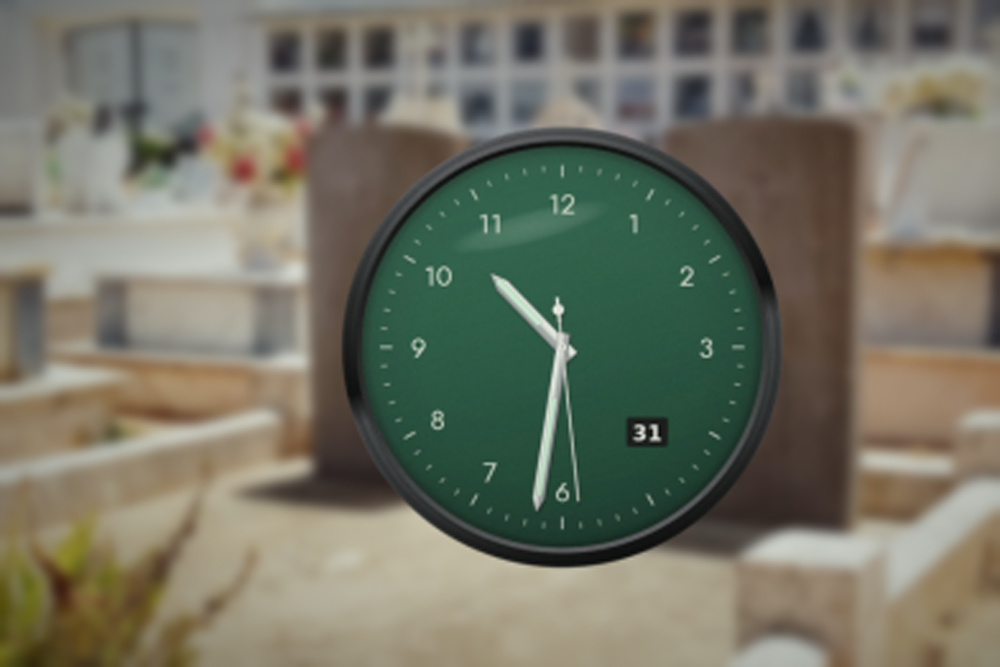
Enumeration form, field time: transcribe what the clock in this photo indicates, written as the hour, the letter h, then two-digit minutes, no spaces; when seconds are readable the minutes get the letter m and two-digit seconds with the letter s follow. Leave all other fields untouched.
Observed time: 10h31m29s
